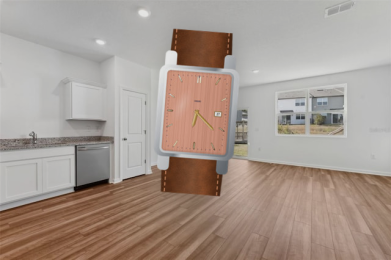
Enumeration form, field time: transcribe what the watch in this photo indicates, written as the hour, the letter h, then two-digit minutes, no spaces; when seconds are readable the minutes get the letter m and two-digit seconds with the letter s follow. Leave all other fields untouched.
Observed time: 6h22
